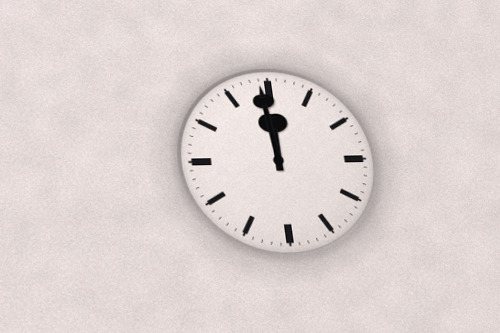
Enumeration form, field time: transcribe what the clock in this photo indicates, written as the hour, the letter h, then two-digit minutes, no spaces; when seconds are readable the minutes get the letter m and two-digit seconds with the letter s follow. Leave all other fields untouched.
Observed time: 11h59
